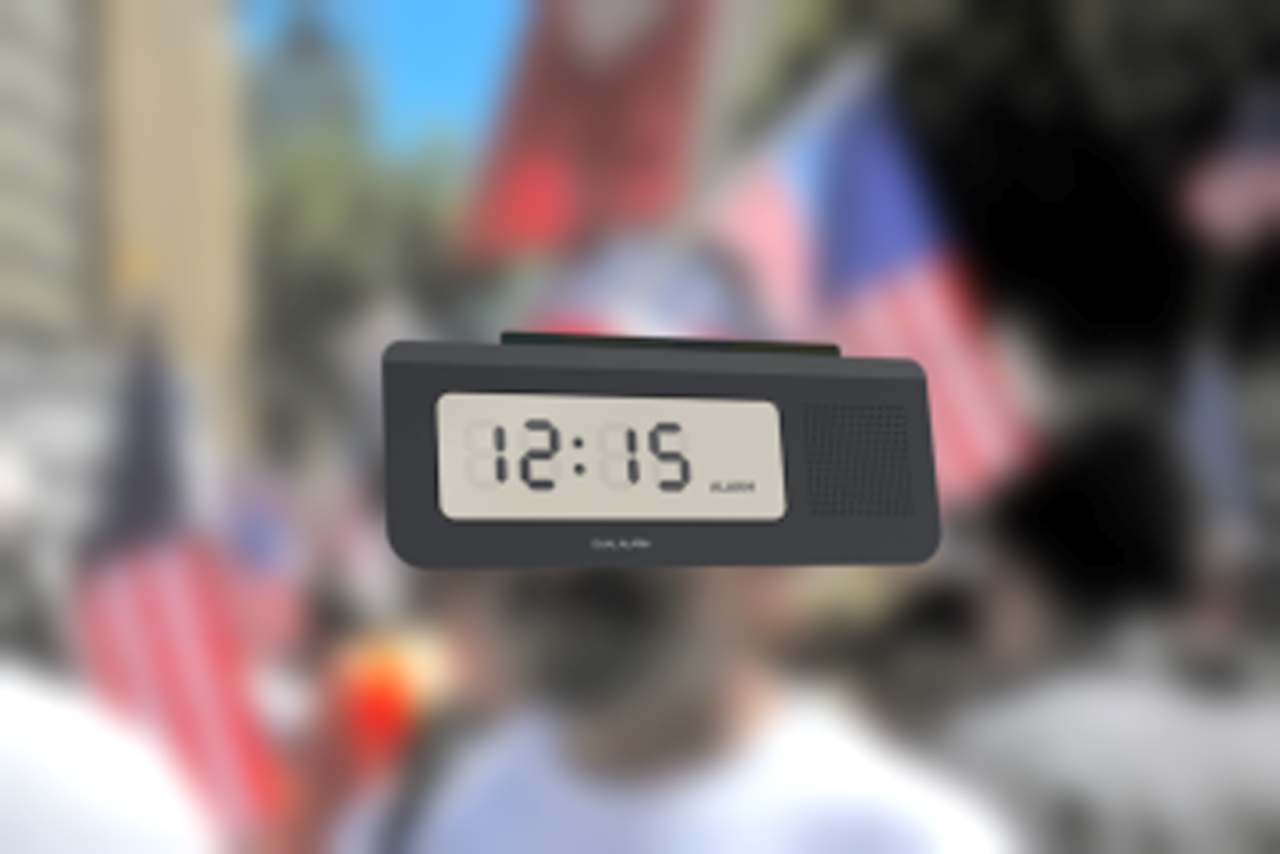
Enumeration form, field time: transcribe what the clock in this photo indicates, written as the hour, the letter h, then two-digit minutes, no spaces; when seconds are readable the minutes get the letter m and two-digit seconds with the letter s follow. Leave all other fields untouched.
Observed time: 12h15
